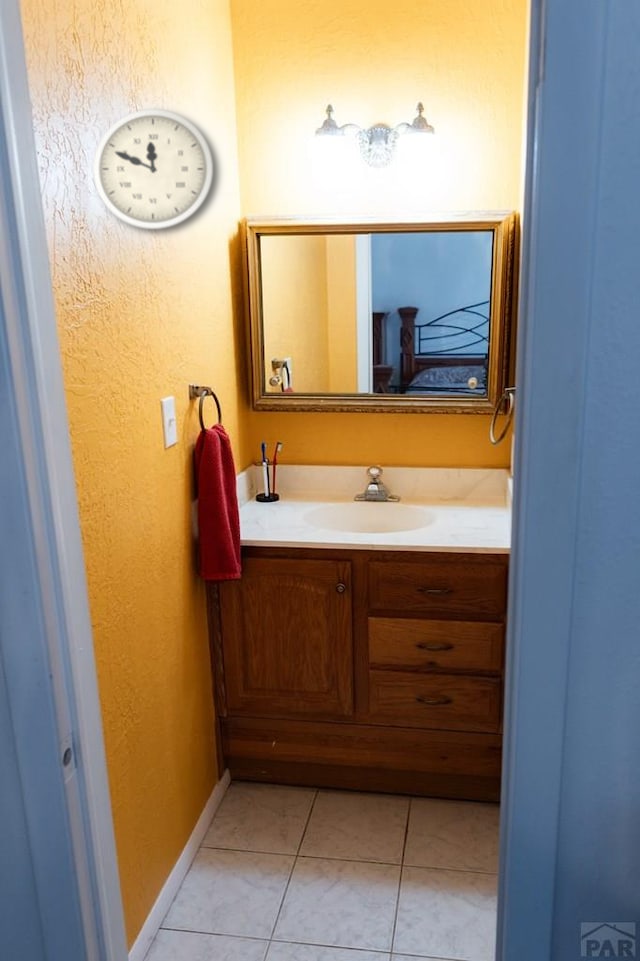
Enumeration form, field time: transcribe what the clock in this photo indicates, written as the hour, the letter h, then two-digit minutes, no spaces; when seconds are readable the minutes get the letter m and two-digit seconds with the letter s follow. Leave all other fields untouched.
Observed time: 11h49
